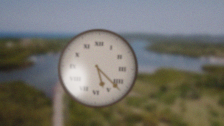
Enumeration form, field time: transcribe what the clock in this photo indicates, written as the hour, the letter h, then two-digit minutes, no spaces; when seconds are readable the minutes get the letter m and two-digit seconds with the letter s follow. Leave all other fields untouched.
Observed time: 5h22
